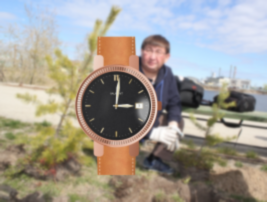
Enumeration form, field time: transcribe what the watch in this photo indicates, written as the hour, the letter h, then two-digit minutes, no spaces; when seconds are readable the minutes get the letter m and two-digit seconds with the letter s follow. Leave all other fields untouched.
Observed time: 3h01
